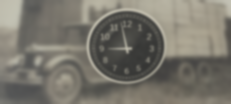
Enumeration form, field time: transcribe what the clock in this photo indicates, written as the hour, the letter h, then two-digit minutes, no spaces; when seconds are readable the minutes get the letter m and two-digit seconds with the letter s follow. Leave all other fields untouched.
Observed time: 8h58
